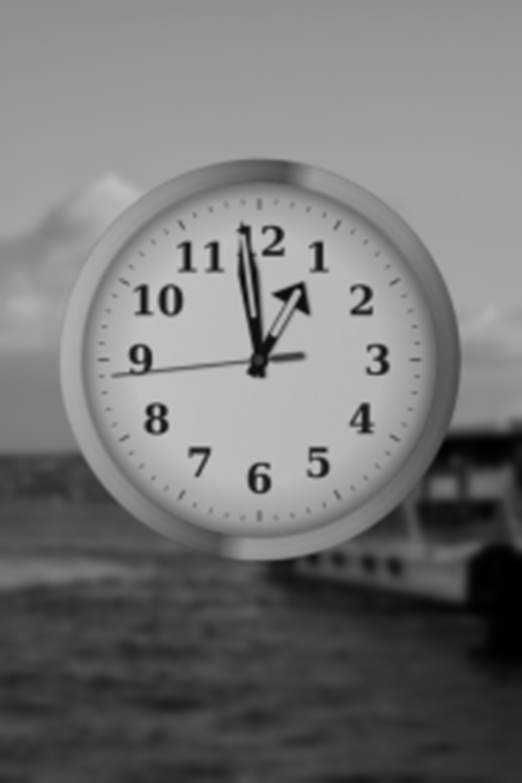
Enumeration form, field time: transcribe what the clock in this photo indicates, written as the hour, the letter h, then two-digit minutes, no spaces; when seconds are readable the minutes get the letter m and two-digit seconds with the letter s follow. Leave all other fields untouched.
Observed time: 12h58m44s
